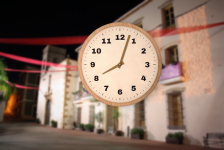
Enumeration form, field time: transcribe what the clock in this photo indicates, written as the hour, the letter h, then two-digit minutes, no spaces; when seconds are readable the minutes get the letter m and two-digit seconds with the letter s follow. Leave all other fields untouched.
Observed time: 8h03
